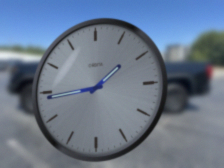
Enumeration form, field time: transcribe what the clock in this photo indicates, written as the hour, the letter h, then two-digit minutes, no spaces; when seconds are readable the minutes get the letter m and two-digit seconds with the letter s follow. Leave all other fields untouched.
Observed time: 1h44
